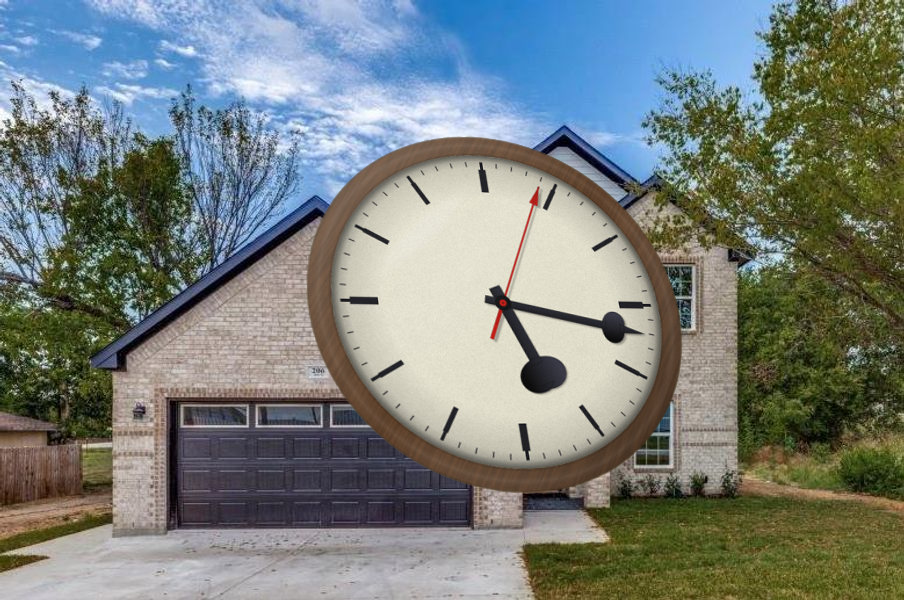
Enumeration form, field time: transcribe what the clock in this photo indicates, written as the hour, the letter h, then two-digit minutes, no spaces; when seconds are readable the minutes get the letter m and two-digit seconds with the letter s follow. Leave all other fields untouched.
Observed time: 5h17m04s
